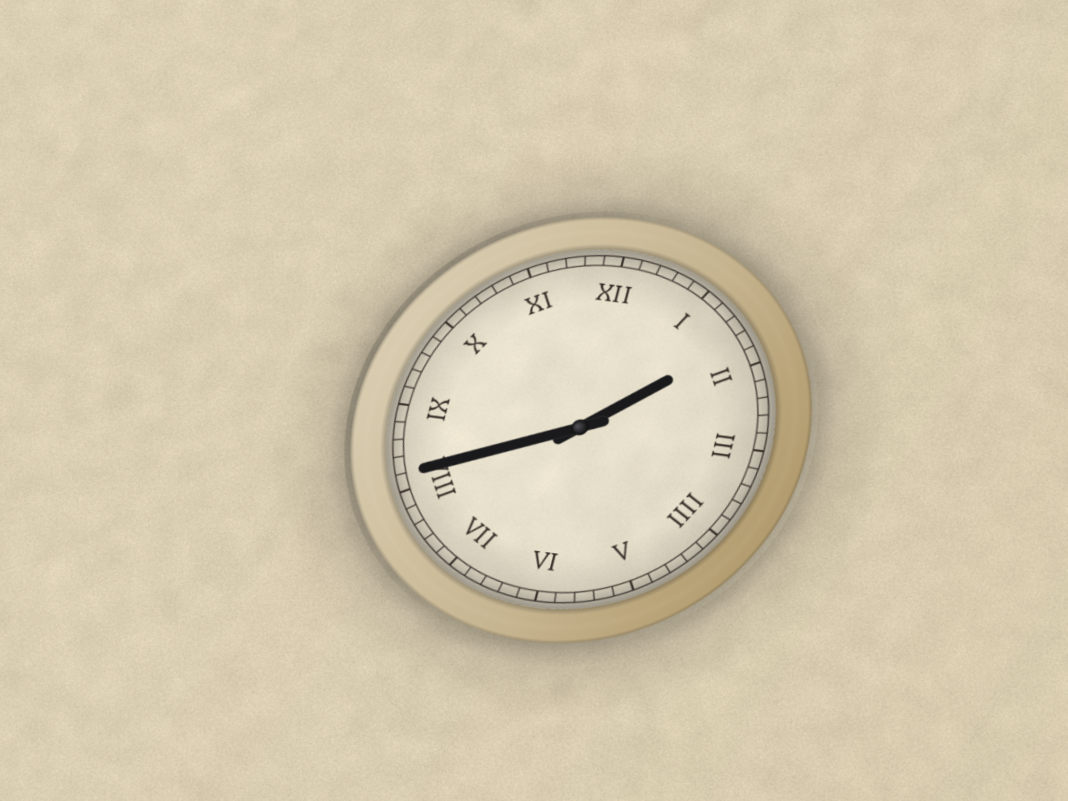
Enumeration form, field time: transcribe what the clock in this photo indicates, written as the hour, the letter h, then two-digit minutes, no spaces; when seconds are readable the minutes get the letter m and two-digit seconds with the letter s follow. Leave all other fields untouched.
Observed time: 1h41
